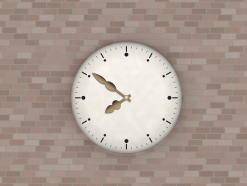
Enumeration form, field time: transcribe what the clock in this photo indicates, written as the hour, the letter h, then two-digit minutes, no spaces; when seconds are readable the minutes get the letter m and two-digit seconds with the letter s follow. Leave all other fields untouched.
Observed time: 7h51
